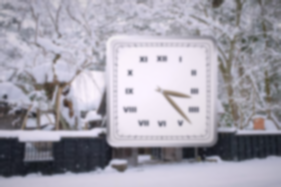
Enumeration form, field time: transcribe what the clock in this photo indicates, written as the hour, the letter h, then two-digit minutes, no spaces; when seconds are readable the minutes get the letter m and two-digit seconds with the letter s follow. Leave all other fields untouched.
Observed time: 3h23
